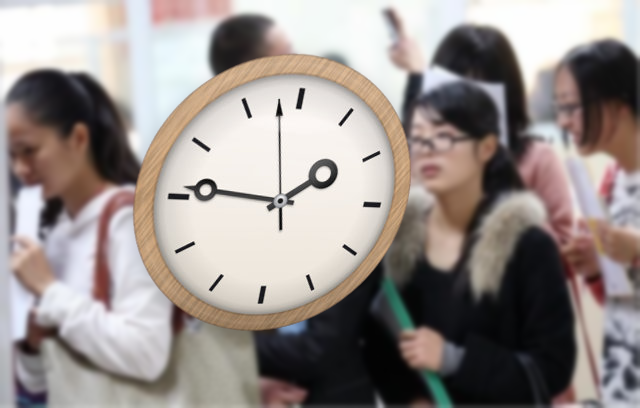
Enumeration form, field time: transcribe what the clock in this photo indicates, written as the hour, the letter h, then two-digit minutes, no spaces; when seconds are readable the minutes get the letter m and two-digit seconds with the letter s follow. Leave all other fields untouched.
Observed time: 1h45m58s
